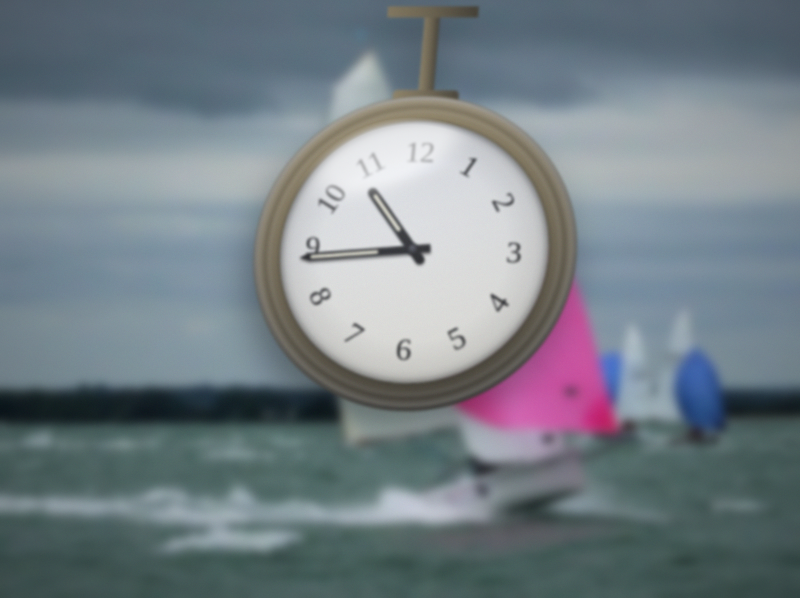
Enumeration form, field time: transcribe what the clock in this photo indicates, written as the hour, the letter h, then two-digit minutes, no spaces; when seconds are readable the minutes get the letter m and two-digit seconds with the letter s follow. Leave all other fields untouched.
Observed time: 10h44
